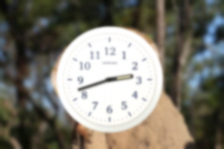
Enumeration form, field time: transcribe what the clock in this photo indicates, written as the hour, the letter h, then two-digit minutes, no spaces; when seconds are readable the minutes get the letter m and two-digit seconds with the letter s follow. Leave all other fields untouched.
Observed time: 2h42
